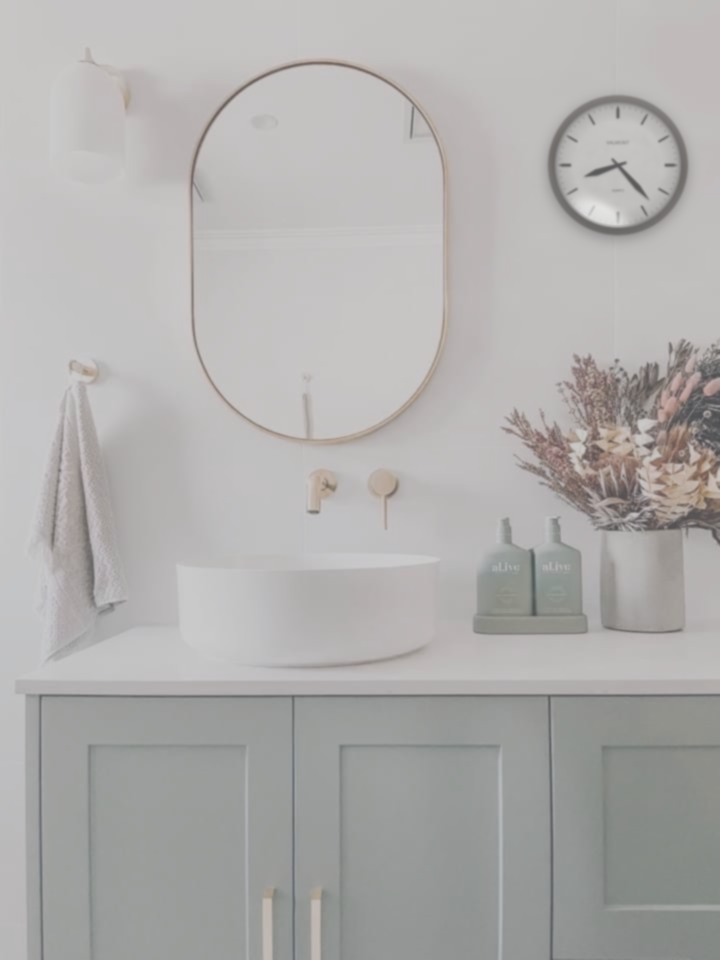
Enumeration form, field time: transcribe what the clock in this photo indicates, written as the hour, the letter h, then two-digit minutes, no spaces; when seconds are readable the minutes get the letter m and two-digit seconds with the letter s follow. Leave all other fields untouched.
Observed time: 8h23
